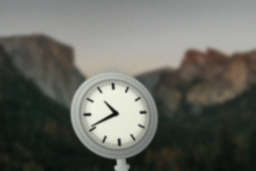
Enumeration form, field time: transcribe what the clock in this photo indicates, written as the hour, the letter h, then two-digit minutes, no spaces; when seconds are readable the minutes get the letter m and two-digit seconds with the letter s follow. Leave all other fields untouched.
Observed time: 10h41
